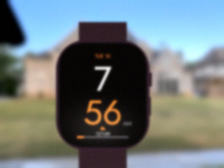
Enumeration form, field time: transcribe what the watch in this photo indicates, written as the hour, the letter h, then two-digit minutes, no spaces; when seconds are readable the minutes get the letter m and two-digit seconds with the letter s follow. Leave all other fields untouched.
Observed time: 7h56
